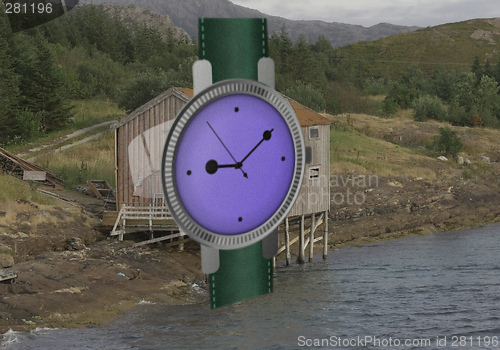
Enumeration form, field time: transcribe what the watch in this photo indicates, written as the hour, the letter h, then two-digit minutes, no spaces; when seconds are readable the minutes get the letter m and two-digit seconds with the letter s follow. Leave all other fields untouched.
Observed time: 9h08m54s
